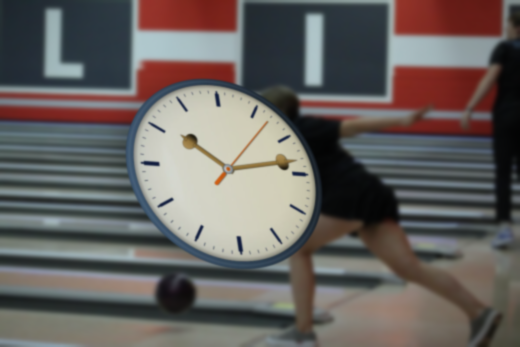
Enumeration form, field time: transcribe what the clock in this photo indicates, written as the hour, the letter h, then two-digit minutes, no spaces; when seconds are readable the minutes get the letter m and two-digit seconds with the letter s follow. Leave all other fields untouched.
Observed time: 10h13m07s
